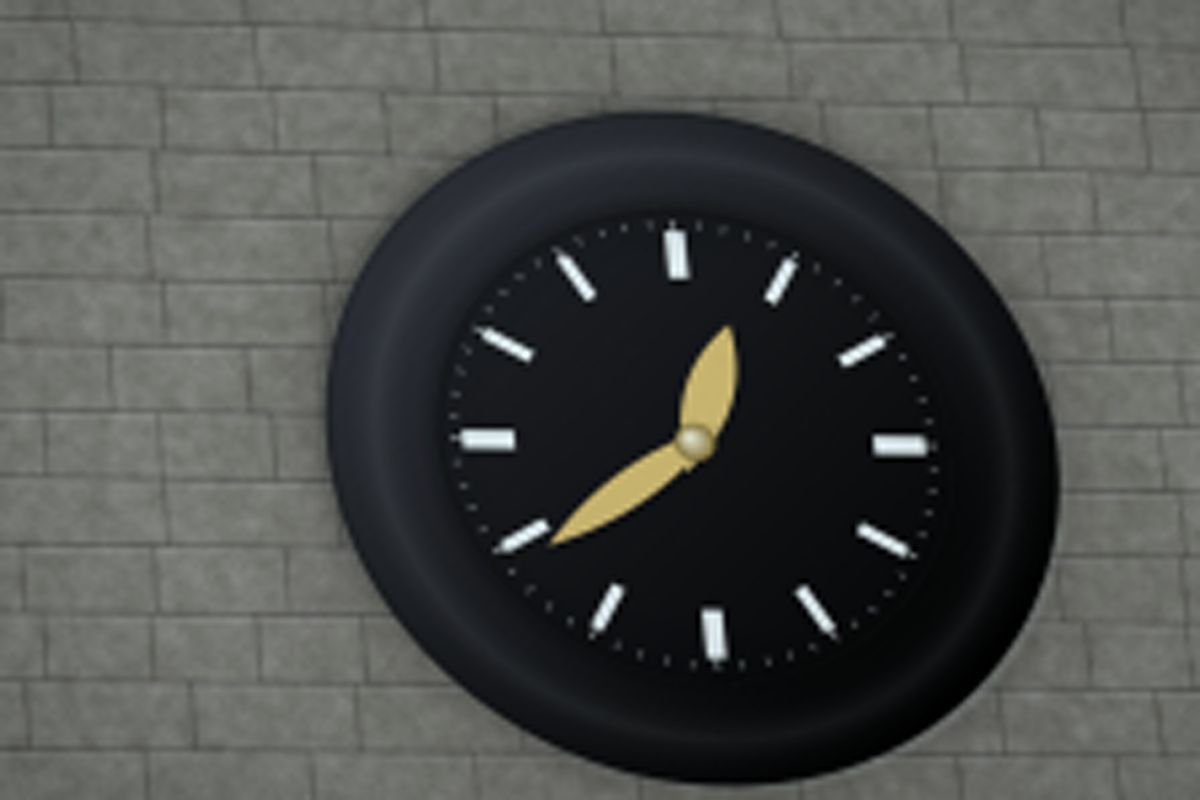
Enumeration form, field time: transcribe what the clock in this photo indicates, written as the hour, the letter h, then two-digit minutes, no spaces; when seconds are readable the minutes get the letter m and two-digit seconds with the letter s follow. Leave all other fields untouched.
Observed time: 12h39
